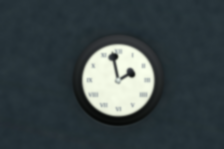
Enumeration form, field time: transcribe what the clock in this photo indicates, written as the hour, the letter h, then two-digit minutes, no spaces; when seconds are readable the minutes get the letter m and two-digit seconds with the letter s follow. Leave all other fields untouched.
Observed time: 1h58
